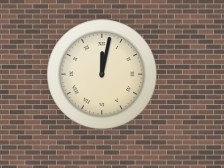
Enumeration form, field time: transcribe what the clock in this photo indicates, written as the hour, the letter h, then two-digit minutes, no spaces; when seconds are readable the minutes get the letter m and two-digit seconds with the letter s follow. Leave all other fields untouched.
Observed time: 12h02
